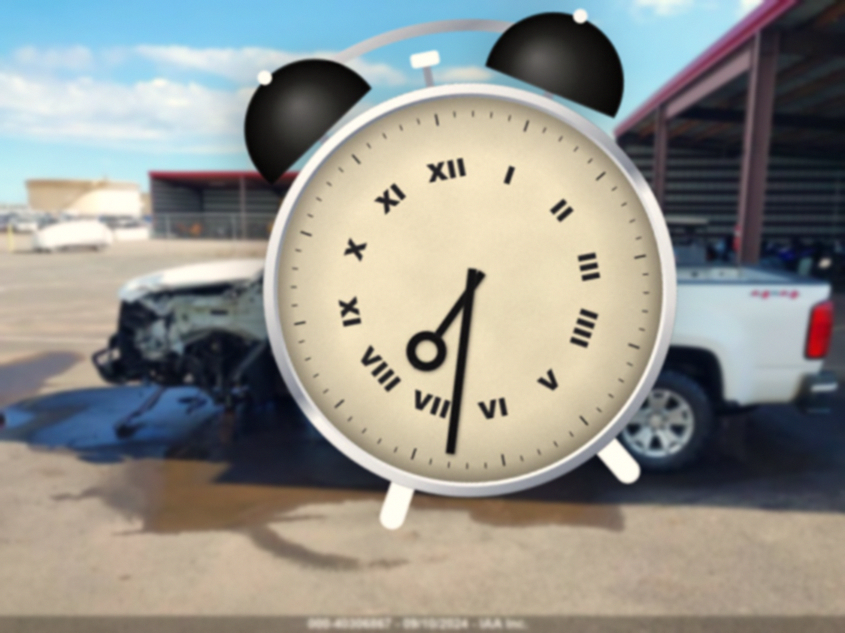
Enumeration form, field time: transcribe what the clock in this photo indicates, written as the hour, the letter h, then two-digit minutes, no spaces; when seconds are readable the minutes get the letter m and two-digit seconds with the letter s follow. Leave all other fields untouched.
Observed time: 7h33
